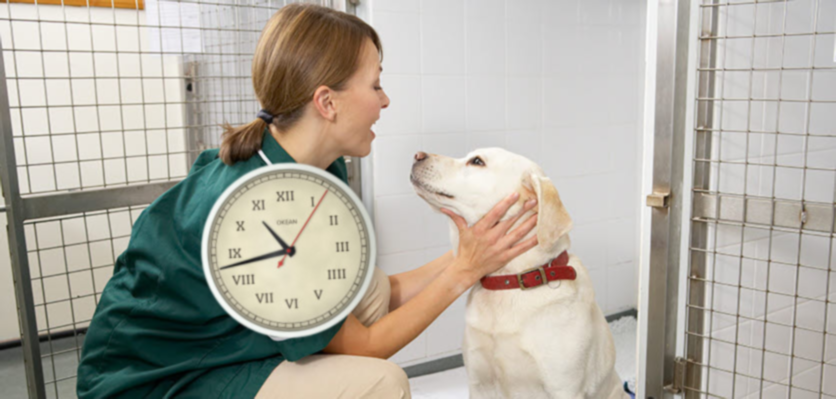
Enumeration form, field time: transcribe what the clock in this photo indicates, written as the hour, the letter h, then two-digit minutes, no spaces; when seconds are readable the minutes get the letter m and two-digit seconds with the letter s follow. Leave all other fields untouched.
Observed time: 10h43m06s
